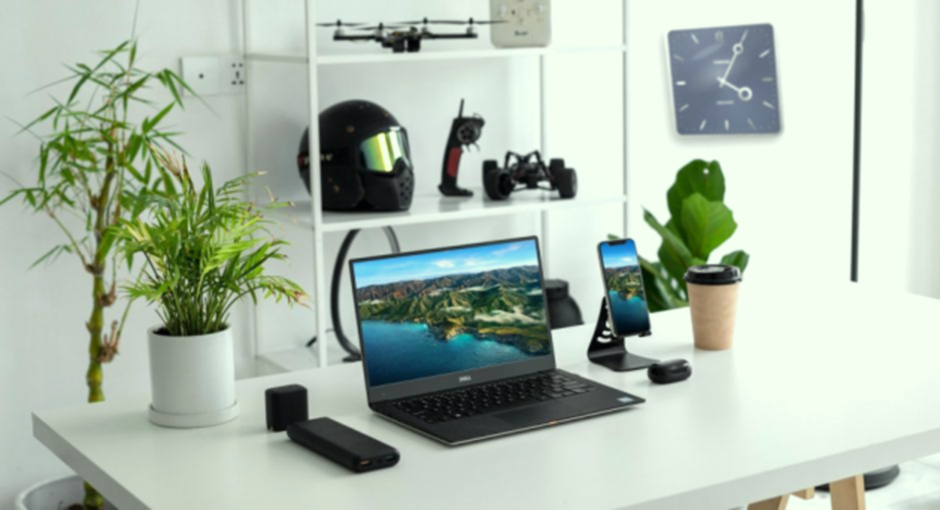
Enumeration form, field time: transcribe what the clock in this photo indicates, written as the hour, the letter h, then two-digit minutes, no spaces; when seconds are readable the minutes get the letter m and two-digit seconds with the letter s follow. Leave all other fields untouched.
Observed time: 4h05
